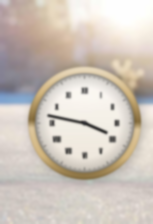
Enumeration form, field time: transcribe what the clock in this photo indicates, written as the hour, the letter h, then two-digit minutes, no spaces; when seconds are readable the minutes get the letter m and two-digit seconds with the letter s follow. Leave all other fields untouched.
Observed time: 3h47
